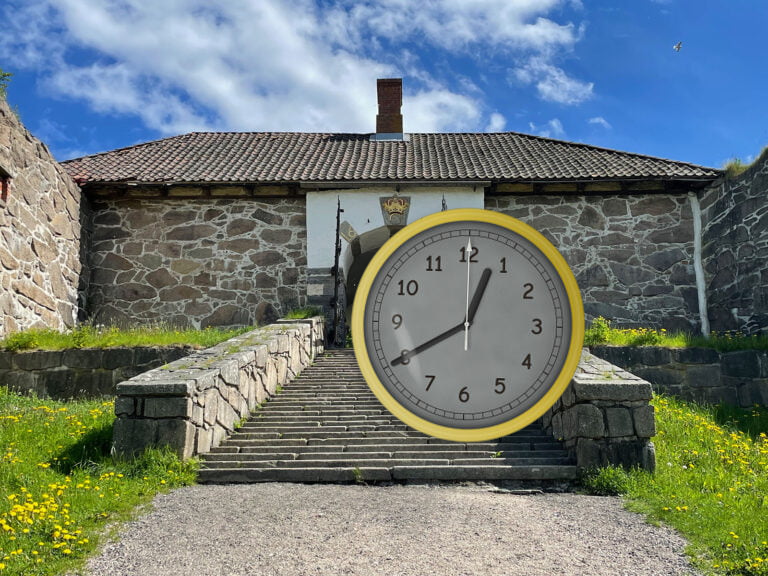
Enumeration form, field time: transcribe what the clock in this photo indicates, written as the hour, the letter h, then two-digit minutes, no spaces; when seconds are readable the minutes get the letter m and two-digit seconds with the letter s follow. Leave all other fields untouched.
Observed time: 12h40m00s
